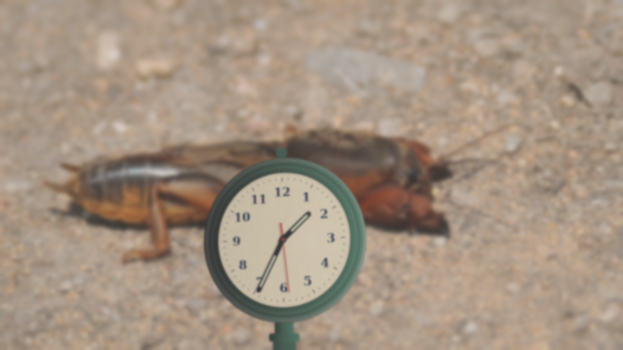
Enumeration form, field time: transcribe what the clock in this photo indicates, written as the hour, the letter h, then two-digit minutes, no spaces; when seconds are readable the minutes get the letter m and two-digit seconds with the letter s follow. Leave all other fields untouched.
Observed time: 1h34m29s
